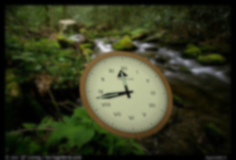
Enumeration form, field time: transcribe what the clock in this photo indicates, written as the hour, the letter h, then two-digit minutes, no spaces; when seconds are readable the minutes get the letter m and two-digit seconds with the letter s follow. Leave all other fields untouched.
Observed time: 11h43
